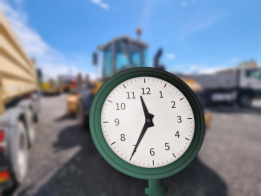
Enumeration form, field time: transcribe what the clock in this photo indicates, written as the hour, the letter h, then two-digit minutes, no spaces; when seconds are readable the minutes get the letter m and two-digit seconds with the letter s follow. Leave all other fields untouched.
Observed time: 11h35
